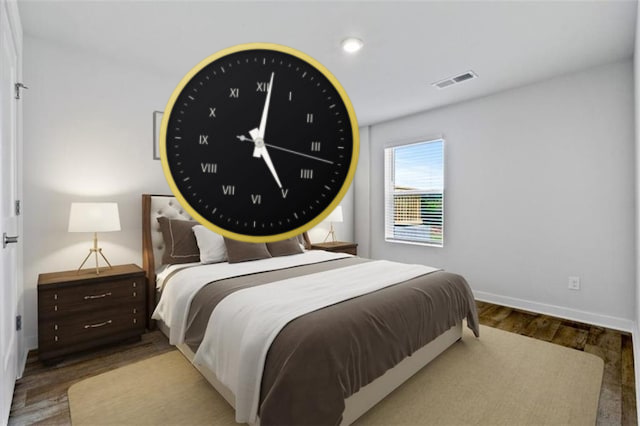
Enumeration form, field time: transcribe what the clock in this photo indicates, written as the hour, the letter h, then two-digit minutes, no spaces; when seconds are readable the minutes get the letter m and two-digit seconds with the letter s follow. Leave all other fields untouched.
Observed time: 5h01m17s
